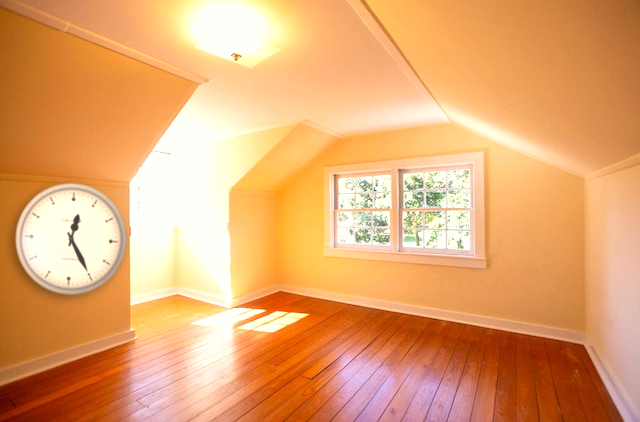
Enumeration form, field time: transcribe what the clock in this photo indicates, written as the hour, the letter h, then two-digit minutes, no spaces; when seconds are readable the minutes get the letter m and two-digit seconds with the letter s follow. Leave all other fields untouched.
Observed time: 12h25
